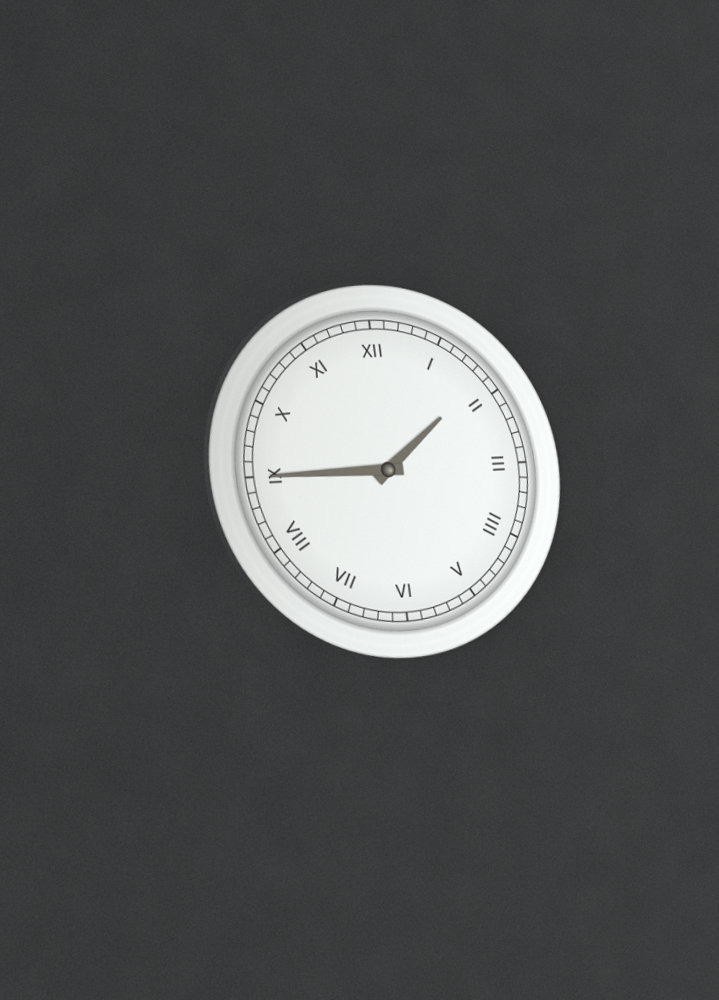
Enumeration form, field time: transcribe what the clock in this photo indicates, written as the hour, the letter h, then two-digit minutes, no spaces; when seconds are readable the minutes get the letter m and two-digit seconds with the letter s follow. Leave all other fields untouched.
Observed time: 1h45
